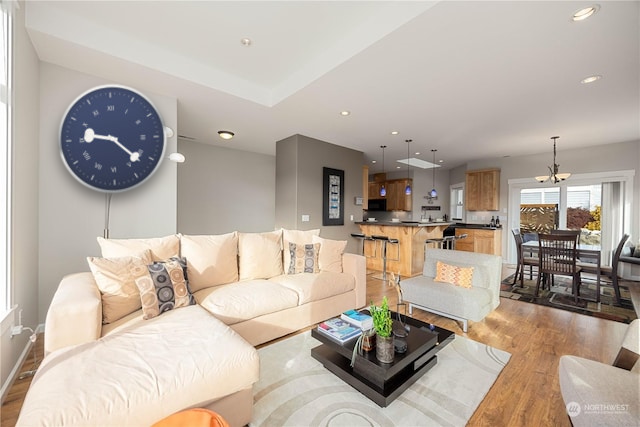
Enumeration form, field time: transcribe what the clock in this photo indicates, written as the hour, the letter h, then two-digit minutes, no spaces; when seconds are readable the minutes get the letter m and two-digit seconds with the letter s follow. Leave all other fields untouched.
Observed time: 9h22
